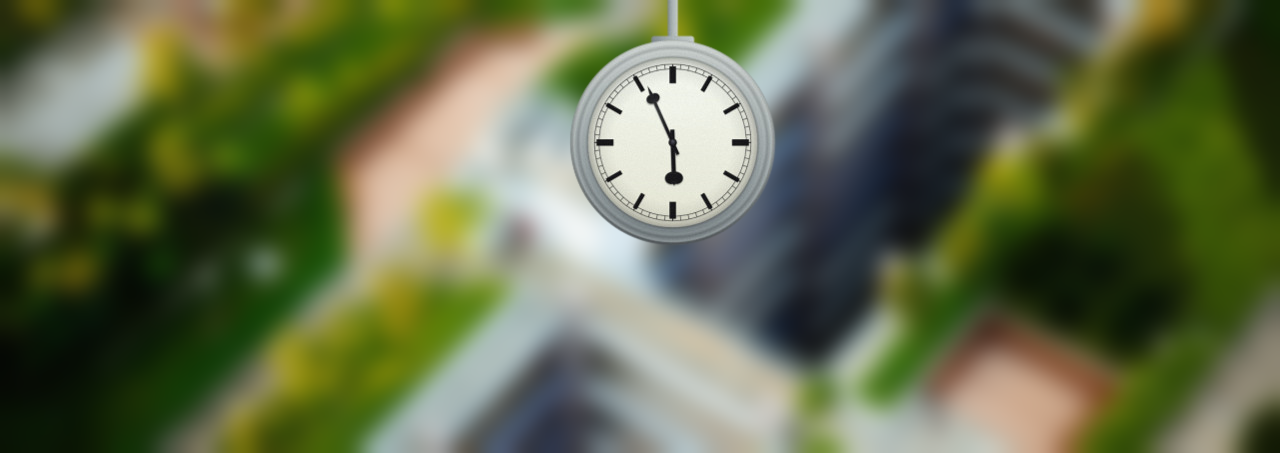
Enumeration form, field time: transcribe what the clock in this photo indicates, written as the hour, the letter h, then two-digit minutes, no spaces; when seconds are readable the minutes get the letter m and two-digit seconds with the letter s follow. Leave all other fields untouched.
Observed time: 5h56
